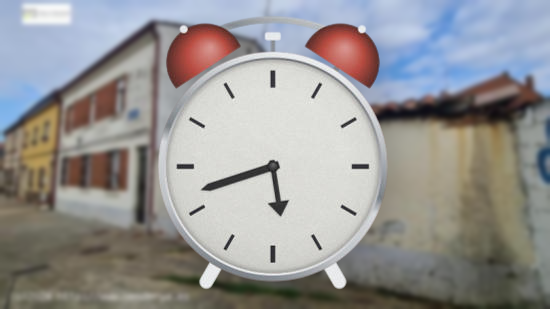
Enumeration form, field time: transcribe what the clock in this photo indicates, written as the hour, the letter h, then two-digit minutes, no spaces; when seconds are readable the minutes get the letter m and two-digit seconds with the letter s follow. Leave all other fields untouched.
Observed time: 5h42
